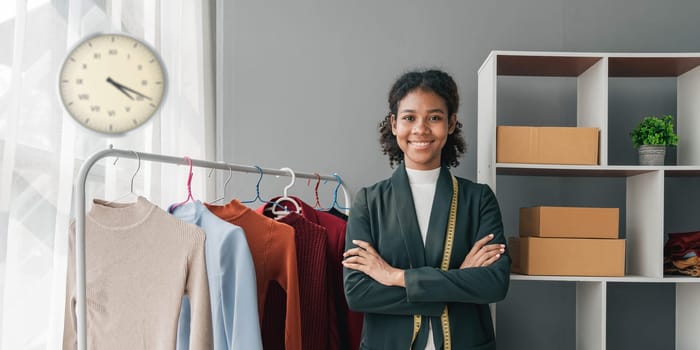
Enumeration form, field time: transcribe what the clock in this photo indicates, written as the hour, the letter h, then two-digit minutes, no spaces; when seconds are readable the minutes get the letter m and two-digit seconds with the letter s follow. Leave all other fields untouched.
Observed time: 4h19
